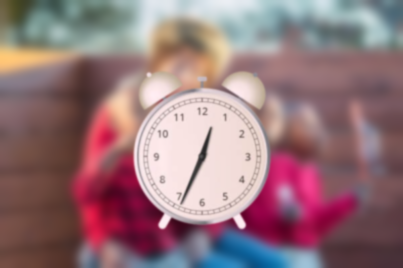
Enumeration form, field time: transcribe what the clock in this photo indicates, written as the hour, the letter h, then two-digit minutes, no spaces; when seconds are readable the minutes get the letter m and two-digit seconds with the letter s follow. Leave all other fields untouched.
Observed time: 12h34
